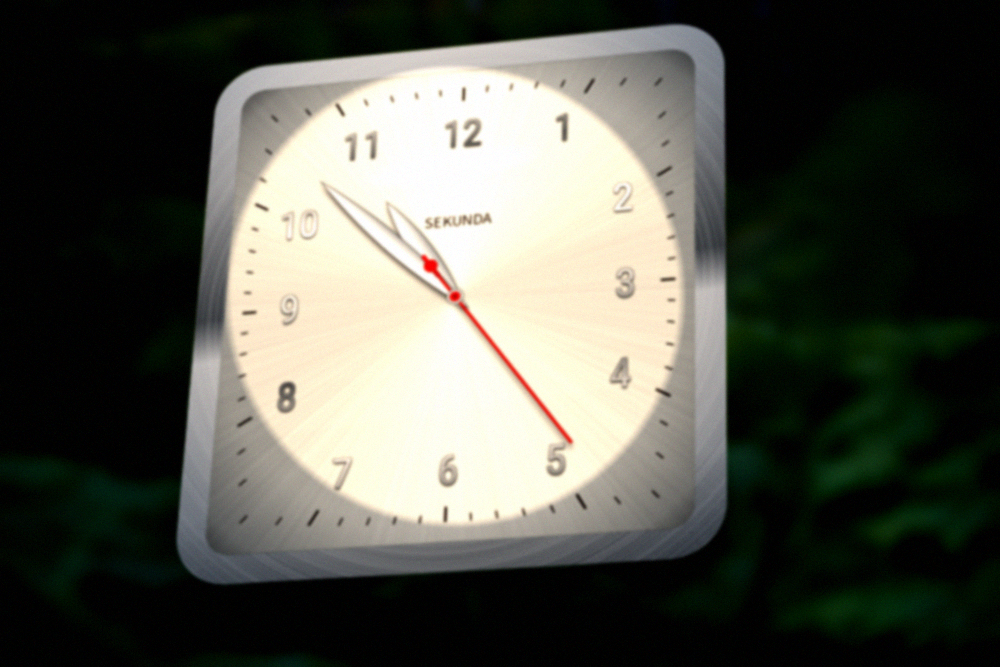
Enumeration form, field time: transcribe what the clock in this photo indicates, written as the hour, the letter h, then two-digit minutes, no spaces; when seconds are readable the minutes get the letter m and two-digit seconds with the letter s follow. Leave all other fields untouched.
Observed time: 10h52m24s
